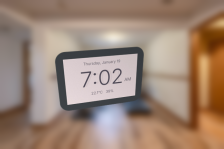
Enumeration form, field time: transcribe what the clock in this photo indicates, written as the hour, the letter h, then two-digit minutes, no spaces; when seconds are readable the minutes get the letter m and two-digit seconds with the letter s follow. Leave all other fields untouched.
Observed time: 7h02
